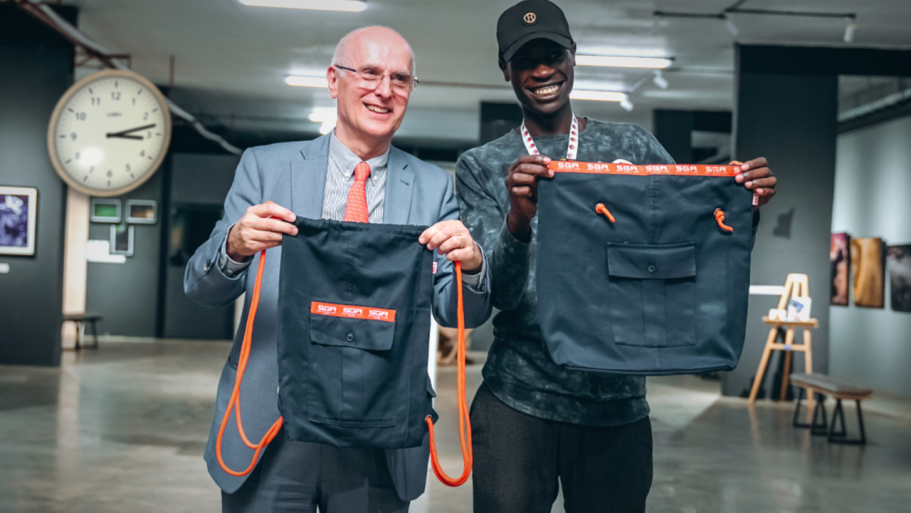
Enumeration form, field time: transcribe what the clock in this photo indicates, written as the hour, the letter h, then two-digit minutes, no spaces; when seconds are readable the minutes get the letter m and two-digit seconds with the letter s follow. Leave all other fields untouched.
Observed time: 3h13
